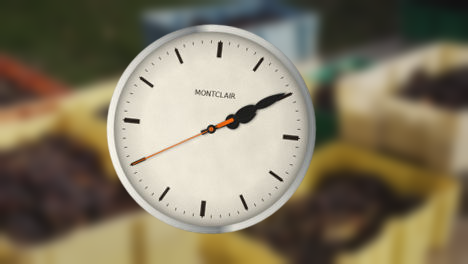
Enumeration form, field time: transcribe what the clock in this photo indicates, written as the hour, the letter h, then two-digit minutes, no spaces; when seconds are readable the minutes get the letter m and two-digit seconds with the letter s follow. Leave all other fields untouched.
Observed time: 2h09m40s
